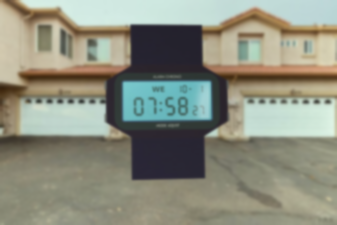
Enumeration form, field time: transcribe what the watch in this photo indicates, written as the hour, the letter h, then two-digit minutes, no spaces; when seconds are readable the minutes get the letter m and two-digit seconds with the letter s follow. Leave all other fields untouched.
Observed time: 7h58
